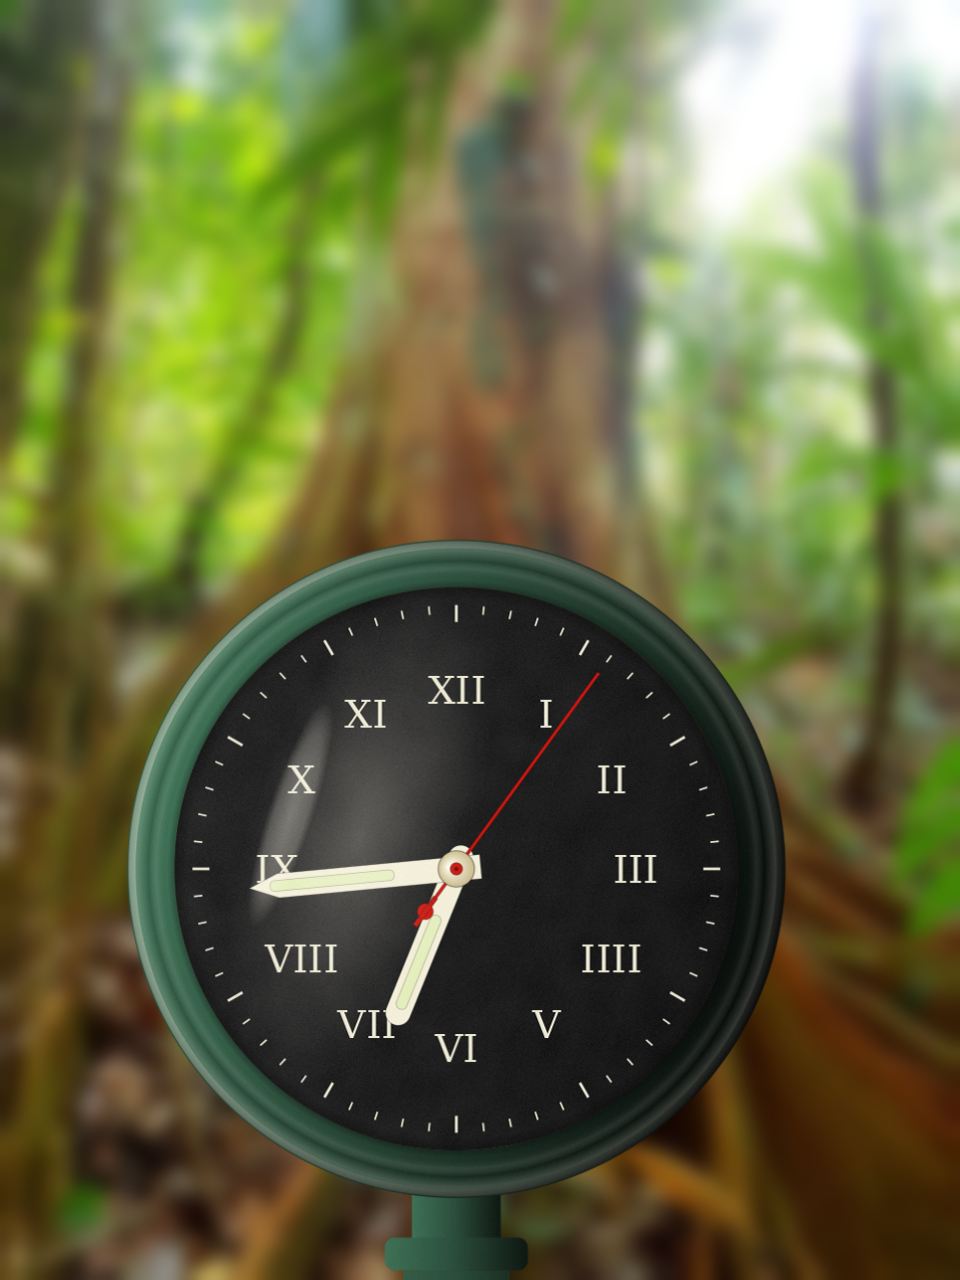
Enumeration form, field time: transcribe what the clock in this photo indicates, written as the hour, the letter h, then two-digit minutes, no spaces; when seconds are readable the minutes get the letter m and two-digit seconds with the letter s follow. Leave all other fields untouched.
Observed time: 6h44m06s
